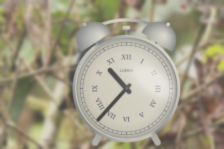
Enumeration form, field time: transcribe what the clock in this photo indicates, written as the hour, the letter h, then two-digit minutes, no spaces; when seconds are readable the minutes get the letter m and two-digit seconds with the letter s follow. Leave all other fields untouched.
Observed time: 10h37
